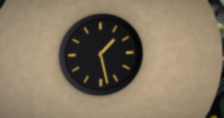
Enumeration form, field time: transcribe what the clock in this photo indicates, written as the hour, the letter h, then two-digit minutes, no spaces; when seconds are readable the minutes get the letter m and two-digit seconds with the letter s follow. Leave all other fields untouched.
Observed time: 1h28
